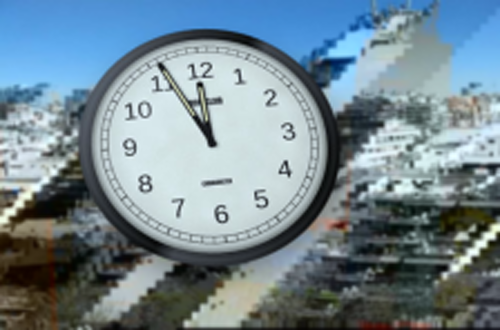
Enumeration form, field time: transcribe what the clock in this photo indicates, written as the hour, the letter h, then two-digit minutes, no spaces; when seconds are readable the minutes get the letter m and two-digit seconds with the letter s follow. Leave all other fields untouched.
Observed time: 11h56
